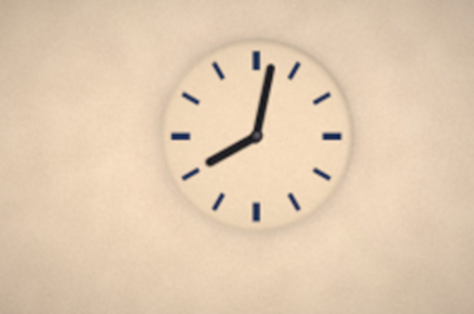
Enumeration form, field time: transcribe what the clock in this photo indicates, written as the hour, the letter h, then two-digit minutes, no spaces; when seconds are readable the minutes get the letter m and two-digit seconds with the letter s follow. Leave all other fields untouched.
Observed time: 8h02
